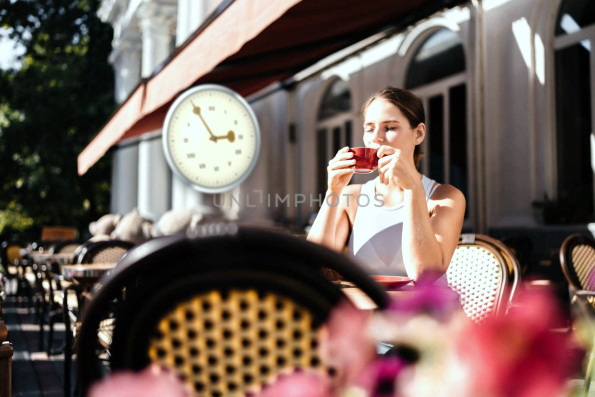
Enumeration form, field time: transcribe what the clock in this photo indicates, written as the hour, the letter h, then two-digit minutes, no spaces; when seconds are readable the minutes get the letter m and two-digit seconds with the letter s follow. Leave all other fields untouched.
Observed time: 2h55
